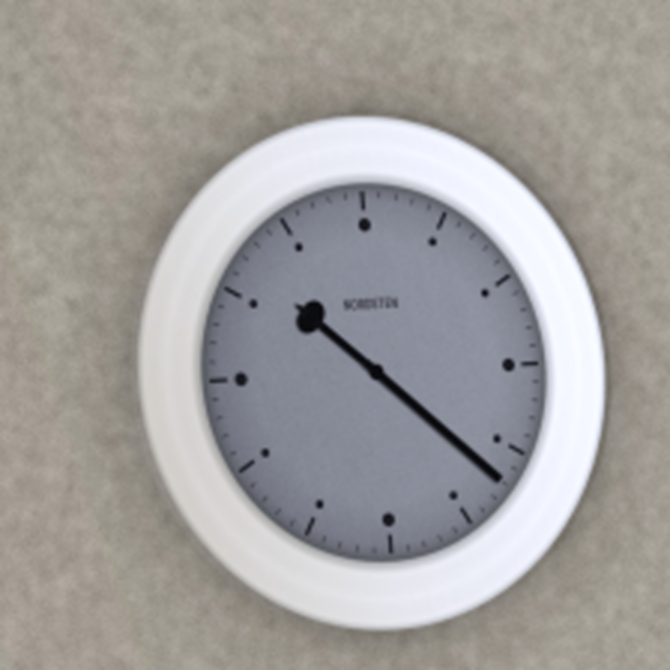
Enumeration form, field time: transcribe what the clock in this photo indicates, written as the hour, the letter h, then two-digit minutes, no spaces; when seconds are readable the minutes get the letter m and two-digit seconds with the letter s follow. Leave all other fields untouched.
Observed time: 10h22
